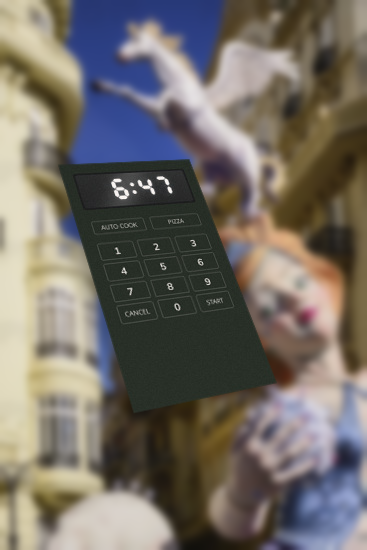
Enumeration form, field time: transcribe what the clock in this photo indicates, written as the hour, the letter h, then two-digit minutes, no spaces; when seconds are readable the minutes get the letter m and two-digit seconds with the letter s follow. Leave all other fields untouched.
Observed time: 6h47
